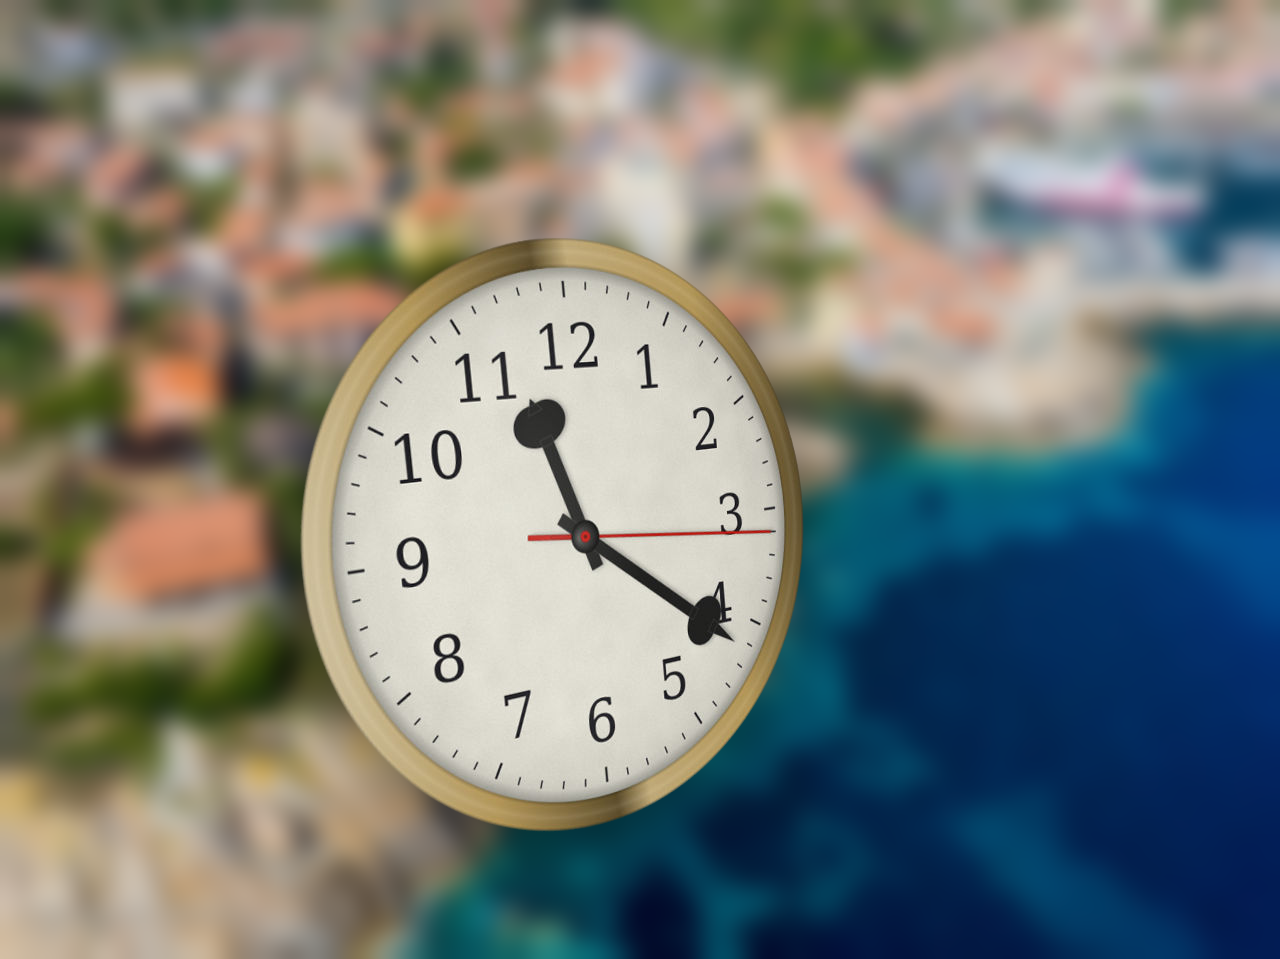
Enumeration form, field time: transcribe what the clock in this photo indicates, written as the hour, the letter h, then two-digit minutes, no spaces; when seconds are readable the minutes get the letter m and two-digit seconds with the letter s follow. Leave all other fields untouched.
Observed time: 11h21m16s
